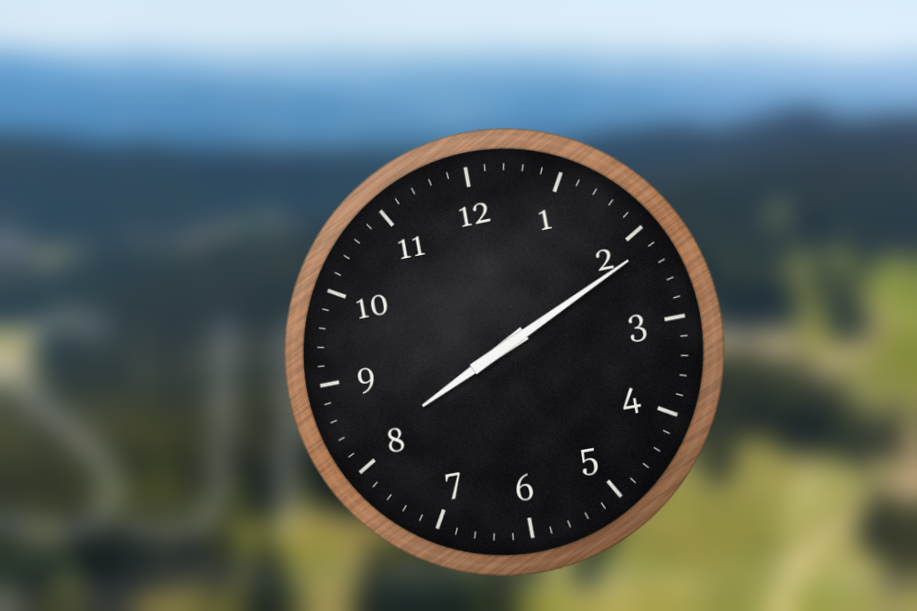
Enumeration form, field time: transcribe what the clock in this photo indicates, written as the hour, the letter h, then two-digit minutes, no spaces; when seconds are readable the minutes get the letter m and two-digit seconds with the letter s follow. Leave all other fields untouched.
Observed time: 8h11
